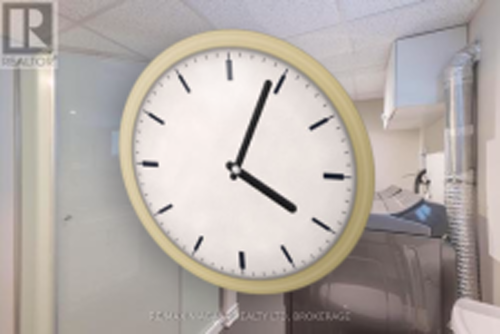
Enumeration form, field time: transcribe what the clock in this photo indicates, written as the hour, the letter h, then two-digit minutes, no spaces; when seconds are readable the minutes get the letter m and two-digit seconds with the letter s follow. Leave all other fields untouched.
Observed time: 4h04
